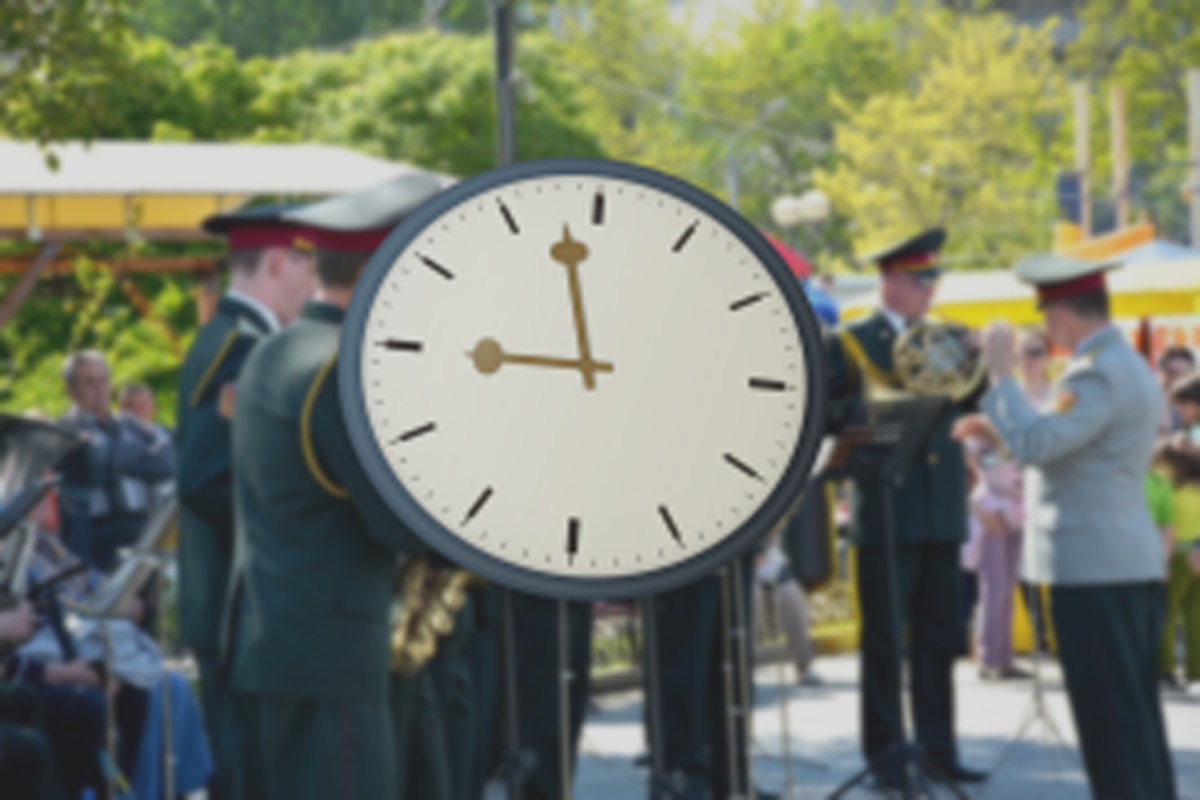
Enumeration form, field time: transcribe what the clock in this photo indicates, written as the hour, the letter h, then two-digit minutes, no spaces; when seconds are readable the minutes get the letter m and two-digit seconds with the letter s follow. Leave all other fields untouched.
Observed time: 8h58
